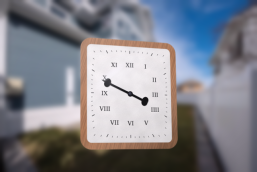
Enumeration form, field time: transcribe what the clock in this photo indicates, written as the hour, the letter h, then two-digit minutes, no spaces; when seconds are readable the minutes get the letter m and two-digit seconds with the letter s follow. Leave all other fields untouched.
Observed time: 3h49
